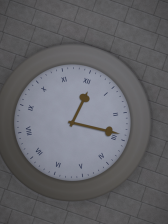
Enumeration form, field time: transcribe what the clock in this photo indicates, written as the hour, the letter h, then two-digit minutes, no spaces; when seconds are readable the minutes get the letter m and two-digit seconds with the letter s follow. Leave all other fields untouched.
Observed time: 12h14
